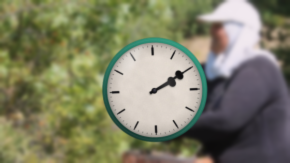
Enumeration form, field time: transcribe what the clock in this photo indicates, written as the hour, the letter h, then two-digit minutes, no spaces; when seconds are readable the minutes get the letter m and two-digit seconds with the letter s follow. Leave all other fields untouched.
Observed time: 2h10
